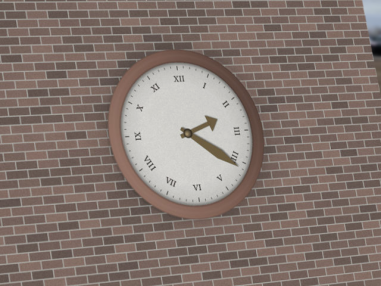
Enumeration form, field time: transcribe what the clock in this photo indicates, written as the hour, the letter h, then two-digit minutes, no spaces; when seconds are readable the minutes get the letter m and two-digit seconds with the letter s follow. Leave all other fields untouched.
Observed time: 2h21
